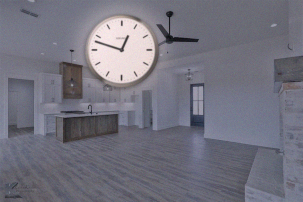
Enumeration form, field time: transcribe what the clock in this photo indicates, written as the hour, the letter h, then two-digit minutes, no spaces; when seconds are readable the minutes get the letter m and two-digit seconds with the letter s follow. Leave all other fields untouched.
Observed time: 12h48
